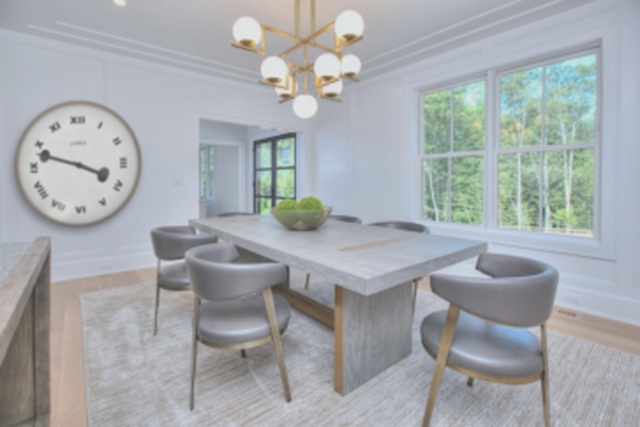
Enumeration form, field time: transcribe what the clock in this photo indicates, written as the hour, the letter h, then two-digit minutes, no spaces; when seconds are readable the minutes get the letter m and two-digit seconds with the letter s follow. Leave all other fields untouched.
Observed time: 3h48
